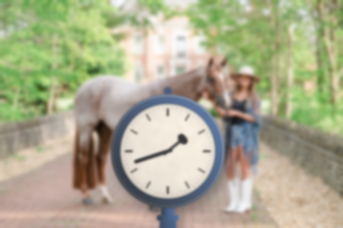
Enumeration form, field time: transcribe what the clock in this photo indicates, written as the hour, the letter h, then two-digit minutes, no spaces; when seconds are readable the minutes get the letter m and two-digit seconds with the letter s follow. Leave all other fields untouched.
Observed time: 1h42
